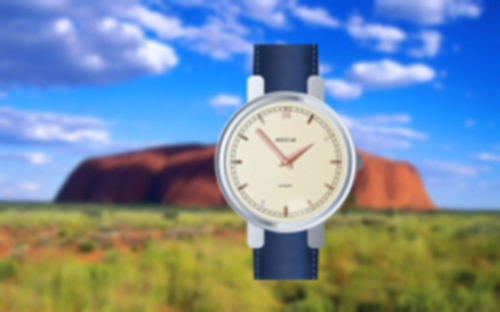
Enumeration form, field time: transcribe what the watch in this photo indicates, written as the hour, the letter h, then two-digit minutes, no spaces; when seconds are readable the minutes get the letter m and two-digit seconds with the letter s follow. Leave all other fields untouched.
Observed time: 1h53
